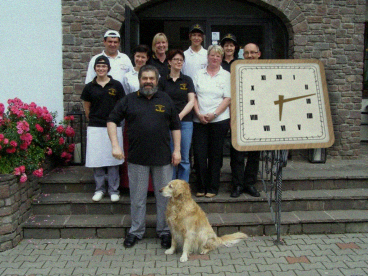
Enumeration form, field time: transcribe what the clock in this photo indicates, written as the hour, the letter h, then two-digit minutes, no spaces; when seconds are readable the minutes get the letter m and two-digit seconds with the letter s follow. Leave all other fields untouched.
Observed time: 6h13
